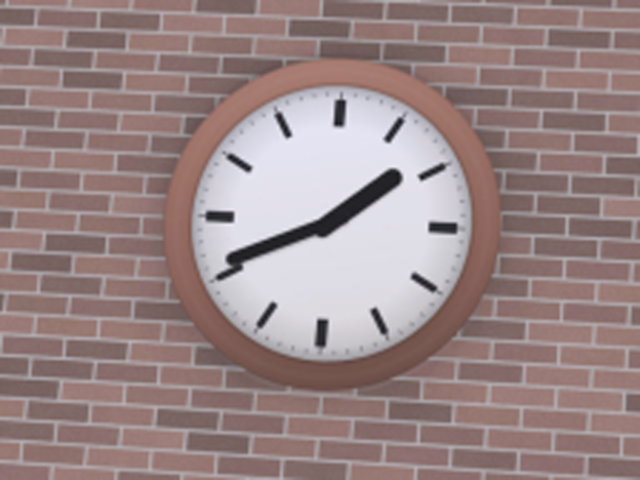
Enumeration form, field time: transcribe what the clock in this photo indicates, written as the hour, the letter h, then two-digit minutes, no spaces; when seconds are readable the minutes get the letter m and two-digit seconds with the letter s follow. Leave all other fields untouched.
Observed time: 1h41
